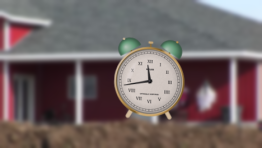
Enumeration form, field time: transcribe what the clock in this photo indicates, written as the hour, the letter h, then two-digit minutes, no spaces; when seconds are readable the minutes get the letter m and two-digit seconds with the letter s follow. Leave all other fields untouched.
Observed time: 11h43
